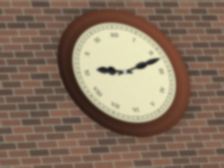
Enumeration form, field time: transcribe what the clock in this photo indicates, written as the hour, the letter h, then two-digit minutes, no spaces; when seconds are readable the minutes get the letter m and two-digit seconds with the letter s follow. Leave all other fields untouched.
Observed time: 9h12
